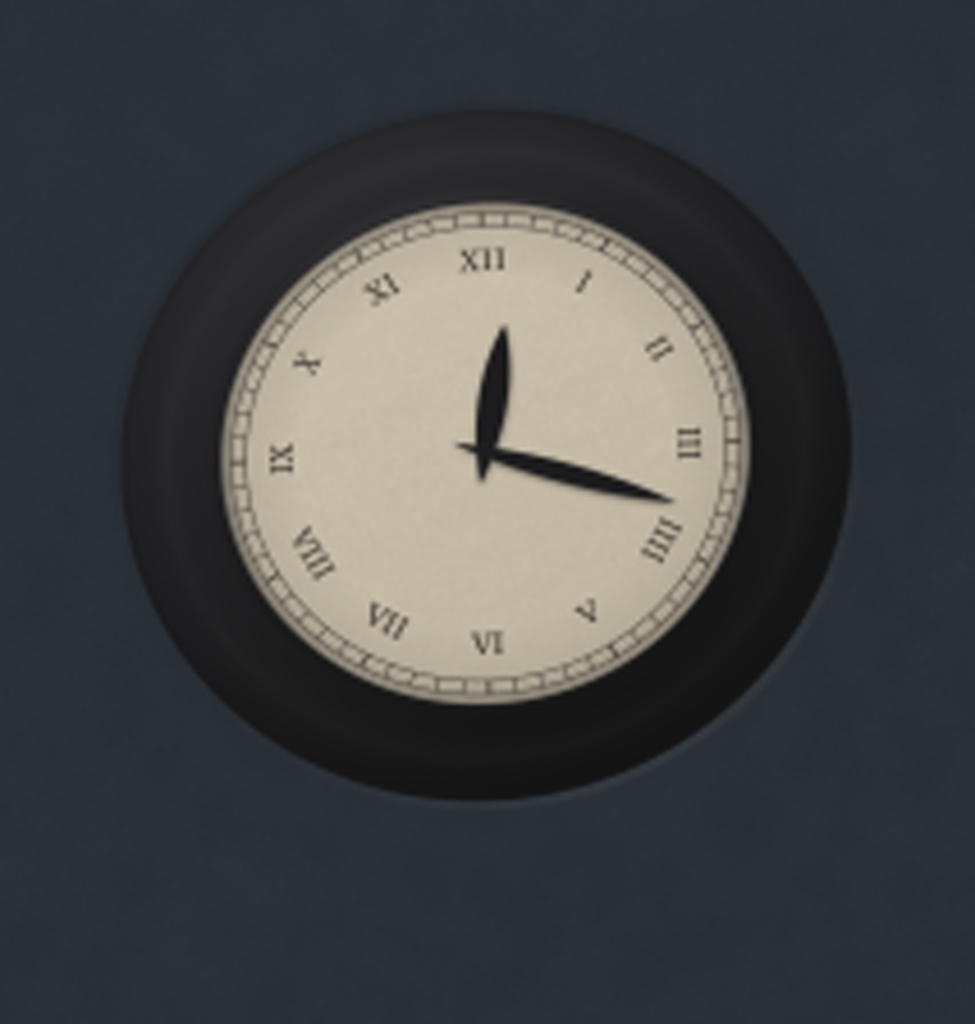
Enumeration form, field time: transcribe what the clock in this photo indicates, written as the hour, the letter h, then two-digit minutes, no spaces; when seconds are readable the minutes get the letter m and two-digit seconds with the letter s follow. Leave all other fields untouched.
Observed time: 12h18
